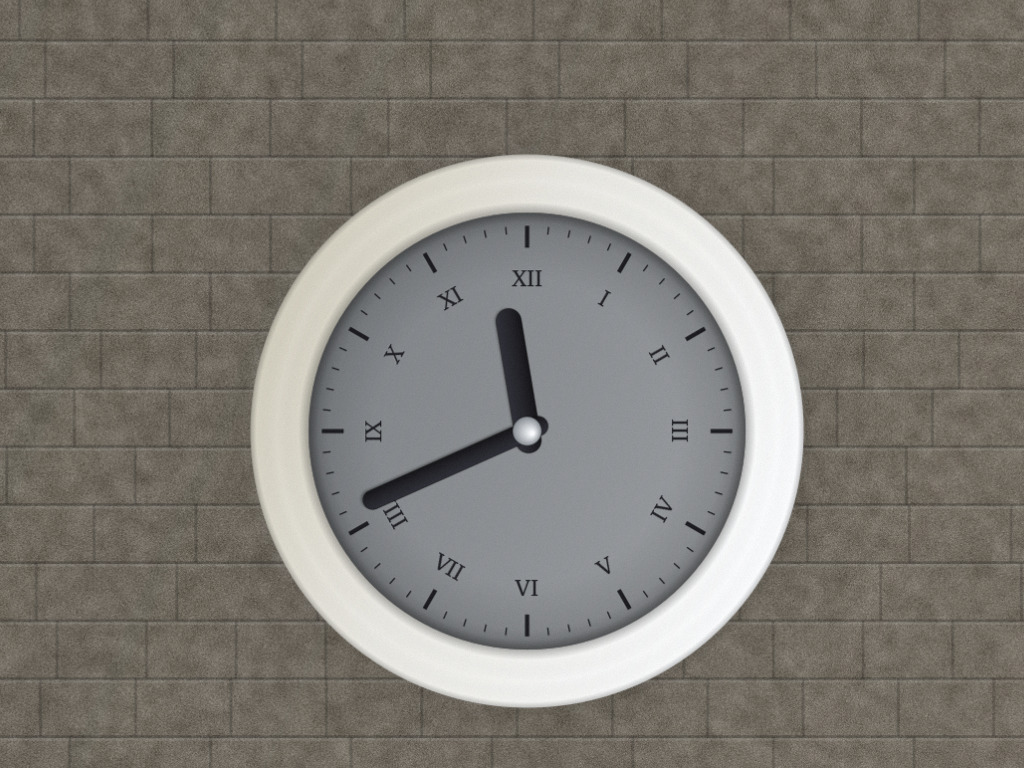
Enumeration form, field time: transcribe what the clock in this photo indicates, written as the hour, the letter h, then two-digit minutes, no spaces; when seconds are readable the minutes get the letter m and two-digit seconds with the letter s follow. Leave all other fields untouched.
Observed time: 11h41
